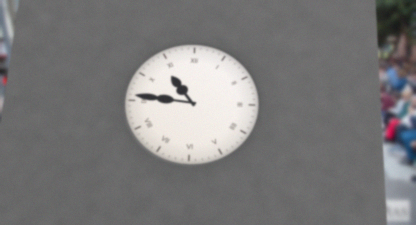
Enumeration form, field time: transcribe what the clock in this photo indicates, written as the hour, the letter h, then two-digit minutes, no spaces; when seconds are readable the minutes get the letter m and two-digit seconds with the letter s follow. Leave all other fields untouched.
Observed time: 10h46
